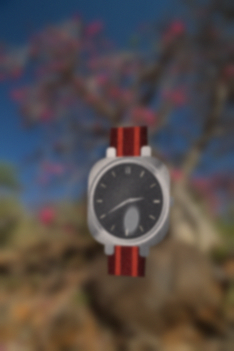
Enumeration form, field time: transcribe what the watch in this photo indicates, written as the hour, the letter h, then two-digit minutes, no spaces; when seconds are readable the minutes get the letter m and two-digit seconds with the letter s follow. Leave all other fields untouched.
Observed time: 2h40
